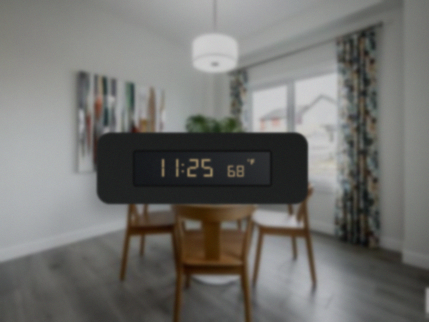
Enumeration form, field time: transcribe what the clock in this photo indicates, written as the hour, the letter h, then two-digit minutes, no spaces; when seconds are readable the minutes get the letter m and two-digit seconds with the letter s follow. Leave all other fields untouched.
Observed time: 11h25
